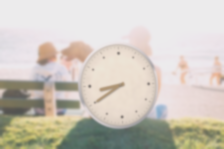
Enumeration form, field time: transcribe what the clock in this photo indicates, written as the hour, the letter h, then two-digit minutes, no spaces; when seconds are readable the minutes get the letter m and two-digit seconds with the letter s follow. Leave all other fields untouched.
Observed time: 8h40
